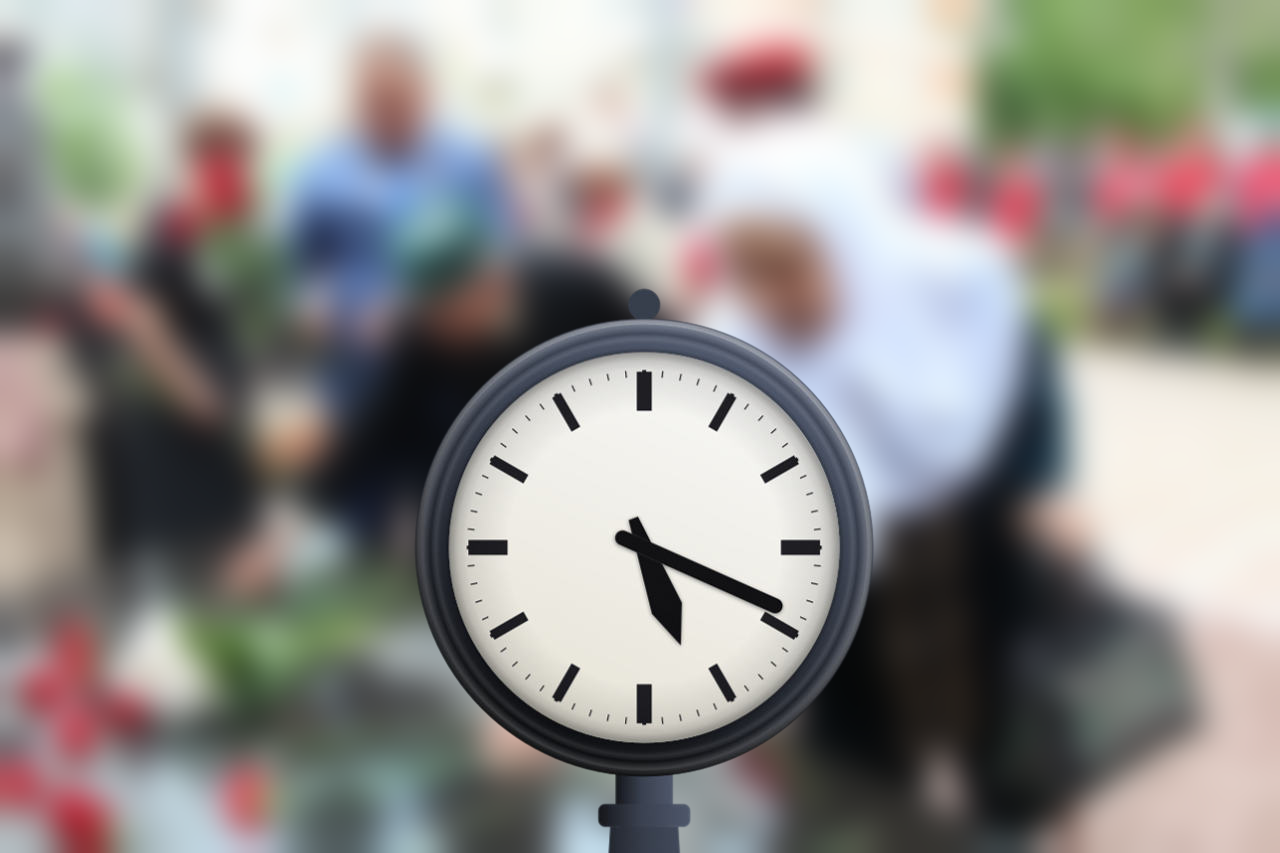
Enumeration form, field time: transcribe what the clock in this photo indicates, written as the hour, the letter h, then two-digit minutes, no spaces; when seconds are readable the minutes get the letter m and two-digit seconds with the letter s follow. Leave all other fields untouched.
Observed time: 5h19
